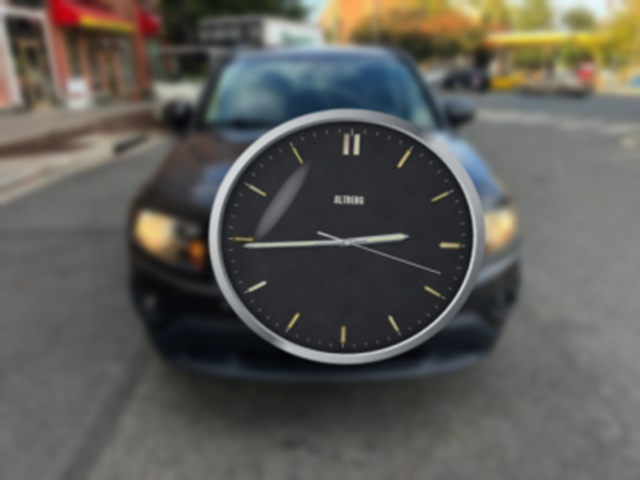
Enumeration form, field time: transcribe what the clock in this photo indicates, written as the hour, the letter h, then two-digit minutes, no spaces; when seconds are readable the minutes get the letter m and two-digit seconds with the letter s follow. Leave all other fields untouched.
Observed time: 2h44m18s
